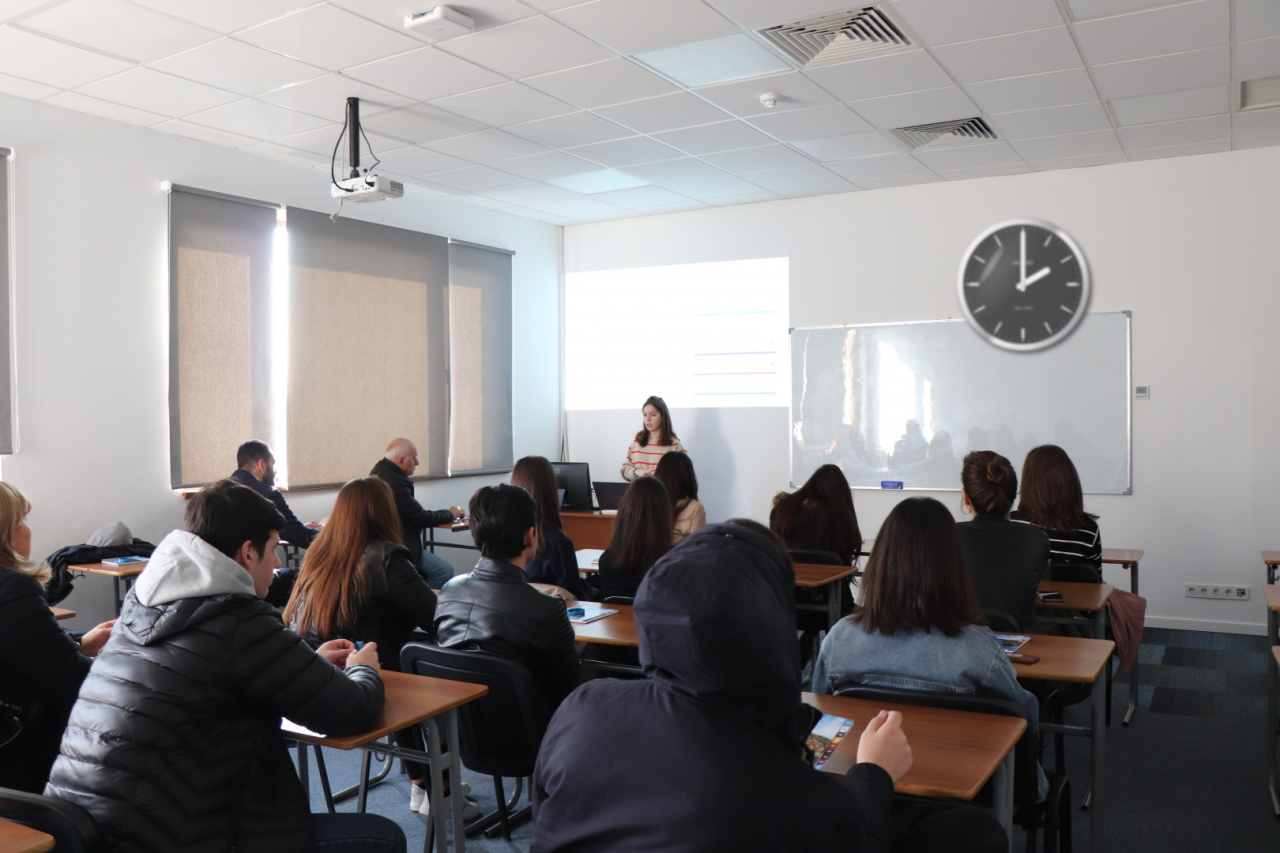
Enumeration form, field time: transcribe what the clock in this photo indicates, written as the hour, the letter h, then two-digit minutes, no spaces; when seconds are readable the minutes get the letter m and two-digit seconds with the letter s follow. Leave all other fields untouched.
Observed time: 2h00
